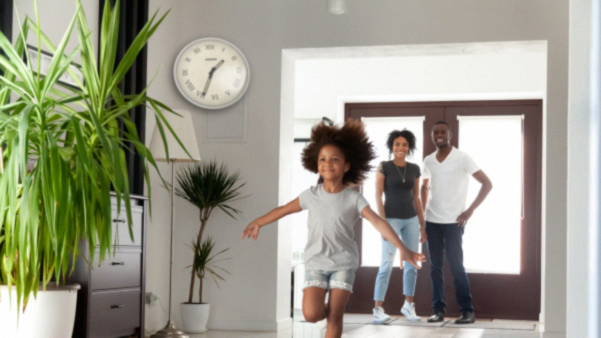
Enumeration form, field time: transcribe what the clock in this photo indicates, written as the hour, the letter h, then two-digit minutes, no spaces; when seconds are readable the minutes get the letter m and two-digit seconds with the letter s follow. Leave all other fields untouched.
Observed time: 1h34
